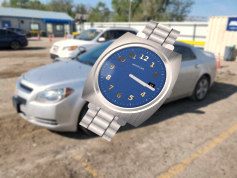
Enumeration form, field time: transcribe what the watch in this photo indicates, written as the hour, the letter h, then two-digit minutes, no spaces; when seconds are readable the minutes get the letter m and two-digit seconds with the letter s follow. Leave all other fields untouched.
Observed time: 3h16
